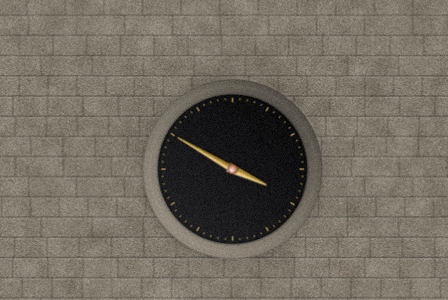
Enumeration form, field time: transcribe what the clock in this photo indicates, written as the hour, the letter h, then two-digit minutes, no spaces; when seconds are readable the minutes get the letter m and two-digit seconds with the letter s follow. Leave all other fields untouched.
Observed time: 3h50
